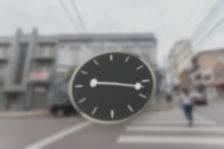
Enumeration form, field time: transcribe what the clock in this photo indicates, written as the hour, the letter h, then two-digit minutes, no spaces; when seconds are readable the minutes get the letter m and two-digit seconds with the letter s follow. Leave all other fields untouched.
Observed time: 9h17
